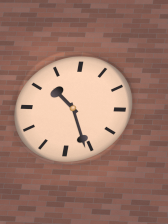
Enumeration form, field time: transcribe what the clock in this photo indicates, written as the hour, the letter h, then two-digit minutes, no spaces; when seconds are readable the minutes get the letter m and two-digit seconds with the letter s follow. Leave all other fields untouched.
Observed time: 10h26
